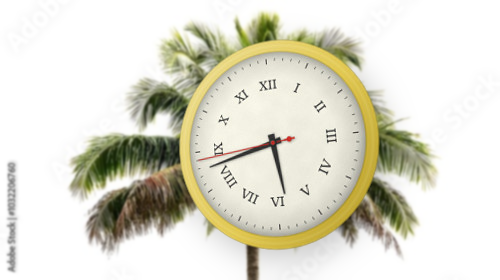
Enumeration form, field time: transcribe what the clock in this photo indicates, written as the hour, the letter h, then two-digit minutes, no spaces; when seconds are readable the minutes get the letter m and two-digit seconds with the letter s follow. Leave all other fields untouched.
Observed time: 5h42m44s
